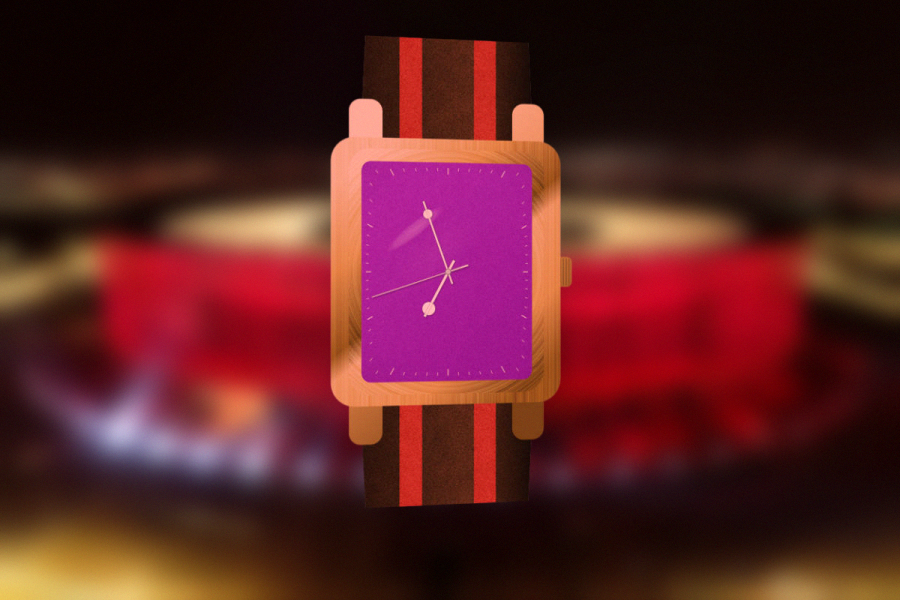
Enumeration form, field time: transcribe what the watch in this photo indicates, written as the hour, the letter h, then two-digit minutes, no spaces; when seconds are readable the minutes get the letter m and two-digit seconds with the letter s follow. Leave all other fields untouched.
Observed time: 6h56m42s
